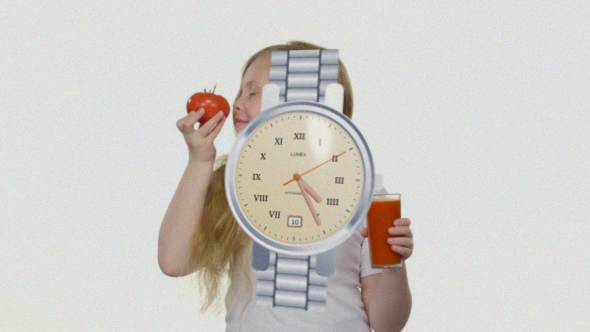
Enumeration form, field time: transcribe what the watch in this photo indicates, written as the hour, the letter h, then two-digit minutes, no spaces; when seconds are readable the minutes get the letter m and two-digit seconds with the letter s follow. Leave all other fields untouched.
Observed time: 4h25m10s
